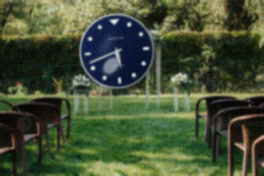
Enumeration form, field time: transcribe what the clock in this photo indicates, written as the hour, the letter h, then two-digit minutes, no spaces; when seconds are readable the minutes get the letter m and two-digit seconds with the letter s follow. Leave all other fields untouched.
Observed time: 5h42
